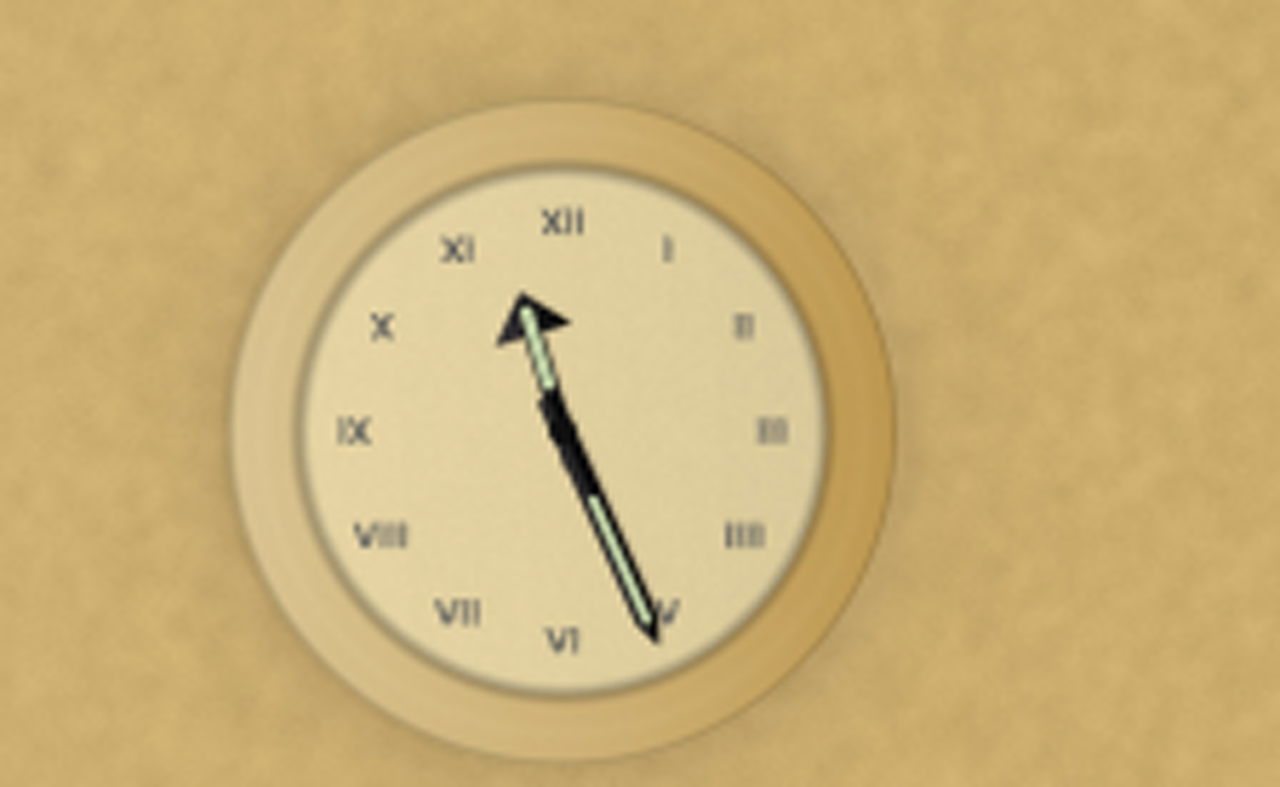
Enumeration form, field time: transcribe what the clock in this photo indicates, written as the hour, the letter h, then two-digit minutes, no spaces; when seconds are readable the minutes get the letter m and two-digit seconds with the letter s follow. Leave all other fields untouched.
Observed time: 11h26
